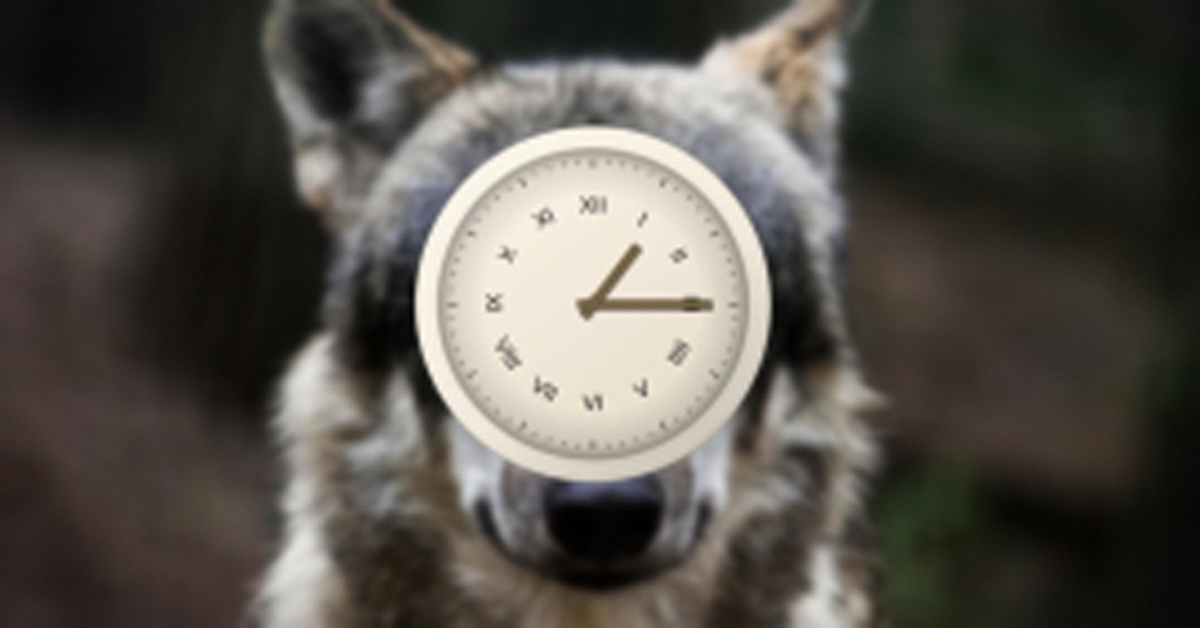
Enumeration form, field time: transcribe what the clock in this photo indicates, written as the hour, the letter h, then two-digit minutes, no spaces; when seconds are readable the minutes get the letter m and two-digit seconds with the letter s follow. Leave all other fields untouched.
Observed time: 1h15
